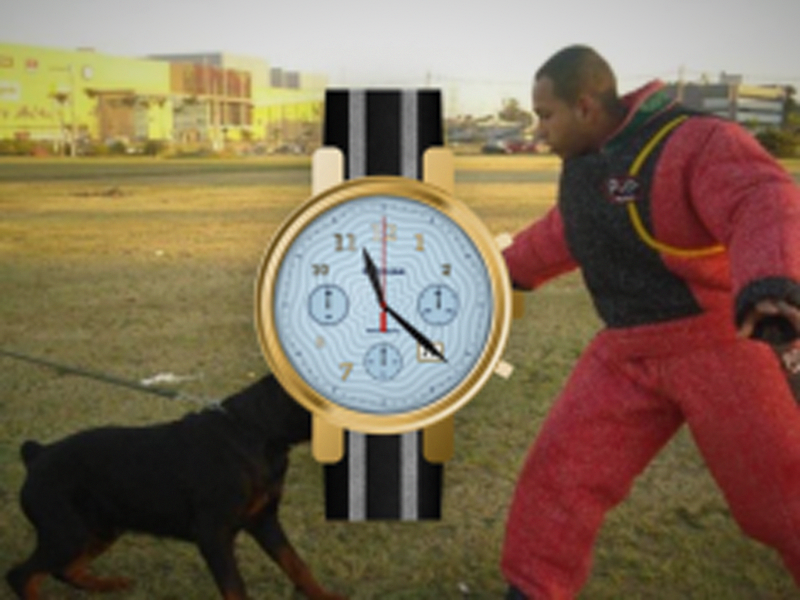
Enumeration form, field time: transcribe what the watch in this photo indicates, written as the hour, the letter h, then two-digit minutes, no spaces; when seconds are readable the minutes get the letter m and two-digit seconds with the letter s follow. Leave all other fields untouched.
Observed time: 11h22
